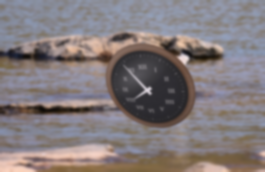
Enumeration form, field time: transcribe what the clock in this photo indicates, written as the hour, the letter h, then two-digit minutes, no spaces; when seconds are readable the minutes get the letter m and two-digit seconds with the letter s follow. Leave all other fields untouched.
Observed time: 7h54
